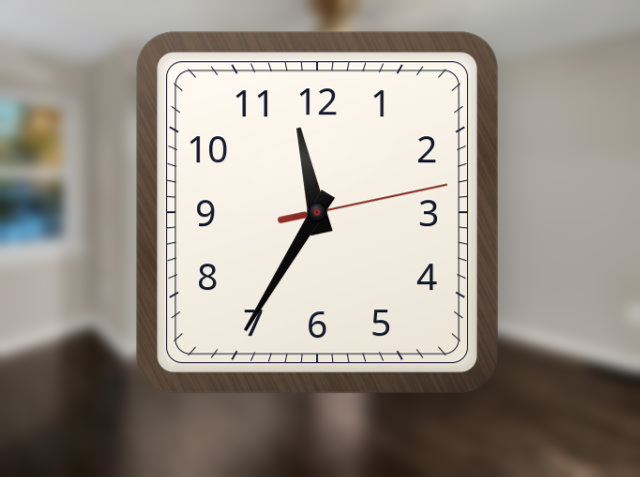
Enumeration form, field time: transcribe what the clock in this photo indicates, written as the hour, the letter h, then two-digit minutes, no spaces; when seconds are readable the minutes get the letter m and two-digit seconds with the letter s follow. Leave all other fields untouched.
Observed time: 11h35m13s
